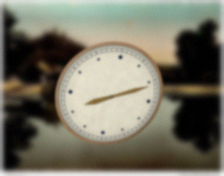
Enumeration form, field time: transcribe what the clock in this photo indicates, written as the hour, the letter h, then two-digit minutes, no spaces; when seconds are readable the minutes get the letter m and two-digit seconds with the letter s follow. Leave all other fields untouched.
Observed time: 8h11
